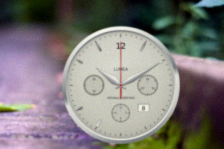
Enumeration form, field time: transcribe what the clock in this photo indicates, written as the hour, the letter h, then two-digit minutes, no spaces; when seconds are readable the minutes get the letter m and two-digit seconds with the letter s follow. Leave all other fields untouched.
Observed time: 10h10
